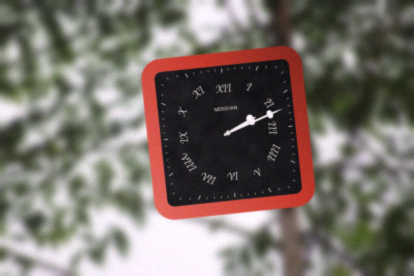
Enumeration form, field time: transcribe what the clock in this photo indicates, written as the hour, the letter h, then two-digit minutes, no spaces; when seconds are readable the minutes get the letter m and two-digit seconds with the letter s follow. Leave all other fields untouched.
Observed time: 2h12
